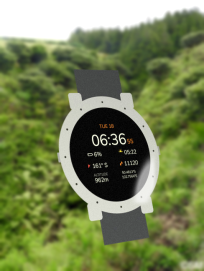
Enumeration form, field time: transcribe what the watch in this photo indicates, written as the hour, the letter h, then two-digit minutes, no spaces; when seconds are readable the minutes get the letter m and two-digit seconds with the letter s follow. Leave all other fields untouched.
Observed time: 6h36
